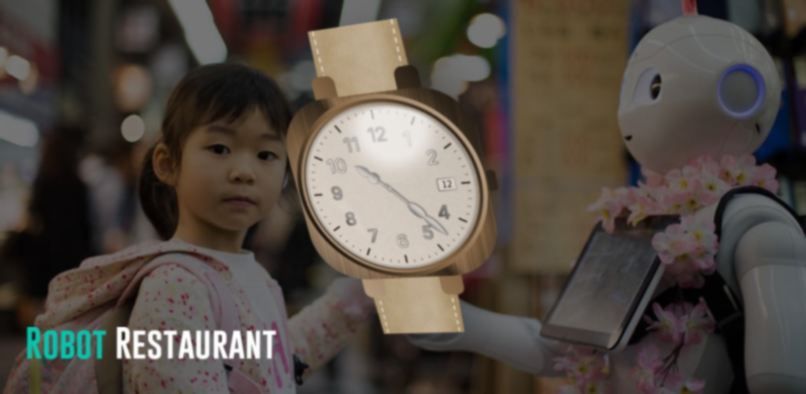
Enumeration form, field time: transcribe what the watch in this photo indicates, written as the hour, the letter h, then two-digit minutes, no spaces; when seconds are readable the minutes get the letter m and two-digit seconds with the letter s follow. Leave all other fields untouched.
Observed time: 10h23
